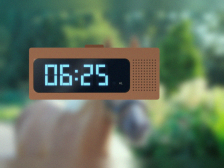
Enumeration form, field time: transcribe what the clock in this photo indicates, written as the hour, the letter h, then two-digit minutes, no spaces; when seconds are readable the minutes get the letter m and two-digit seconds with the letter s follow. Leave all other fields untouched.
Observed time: 6h25
